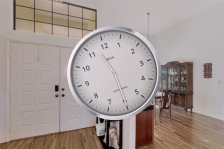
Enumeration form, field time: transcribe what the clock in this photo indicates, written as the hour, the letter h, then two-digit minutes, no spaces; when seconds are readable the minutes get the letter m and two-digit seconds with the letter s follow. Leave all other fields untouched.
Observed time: 11h30
